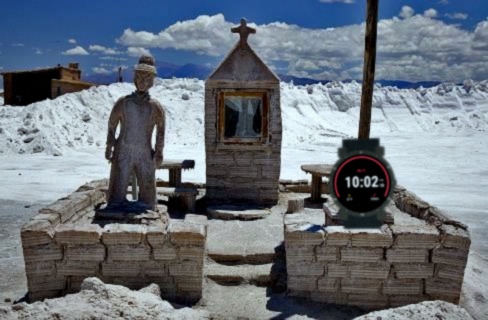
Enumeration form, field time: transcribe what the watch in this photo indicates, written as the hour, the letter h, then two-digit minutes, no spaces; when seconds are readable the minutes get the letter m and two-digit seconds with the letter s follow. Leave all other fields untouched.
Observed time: 10h02
